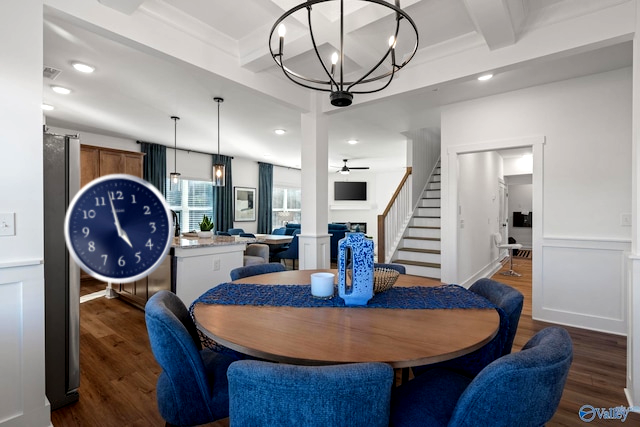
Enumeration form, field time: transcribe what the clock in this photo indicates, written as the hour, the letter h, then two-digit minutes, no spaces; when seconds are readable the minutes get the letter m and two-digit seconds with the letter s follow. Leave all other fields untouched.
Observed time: 4h58
